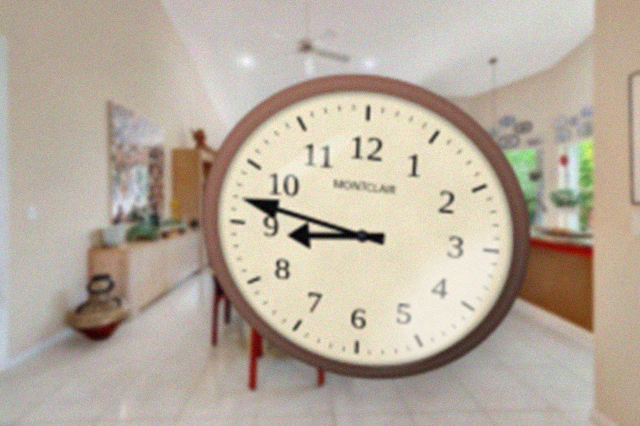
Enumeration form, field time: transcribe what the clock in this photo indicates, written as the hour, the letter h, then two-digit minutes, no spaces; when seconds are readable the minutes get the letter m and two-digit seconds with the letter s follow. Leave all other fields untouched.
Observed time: 8h47
